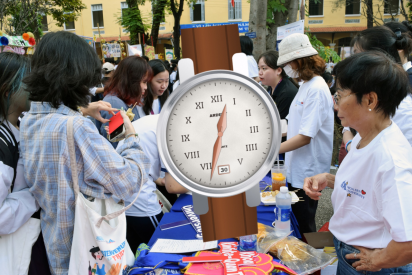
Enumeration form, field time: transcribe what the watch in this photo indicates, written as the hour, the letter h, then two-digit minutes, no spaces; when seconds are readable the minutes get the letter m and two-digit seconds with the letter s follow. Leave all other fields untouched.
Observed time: 12h33
